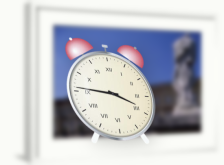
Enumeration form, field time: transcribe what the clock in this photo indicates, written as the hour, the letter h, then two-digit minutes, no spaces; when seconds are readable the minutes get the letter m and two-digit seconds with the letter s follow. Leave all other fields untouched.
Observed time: 3h46
